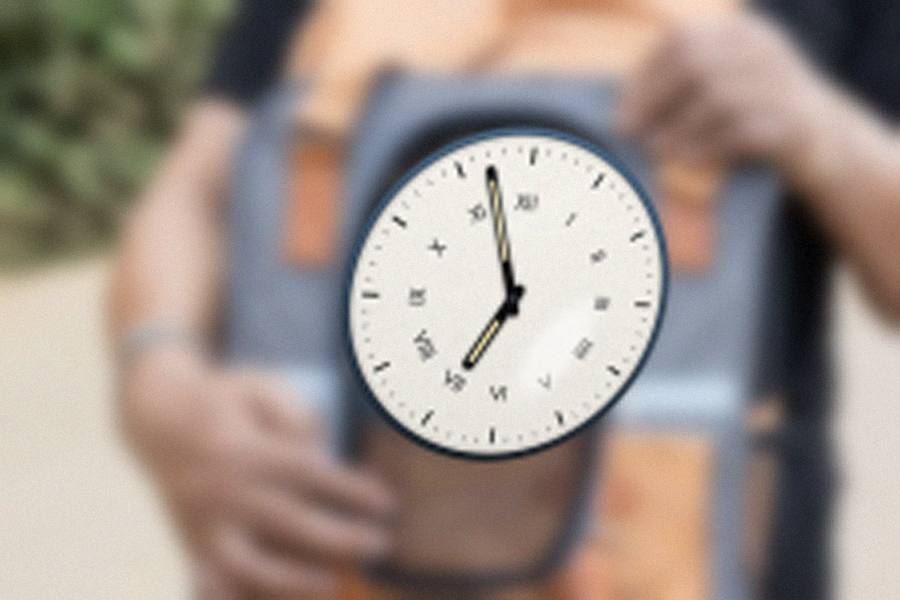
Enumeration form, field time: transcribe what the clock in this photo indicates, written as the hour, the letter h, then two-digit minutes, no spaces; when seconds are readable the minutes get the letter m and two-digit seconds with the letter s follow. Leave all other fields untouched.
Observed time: 6h57
